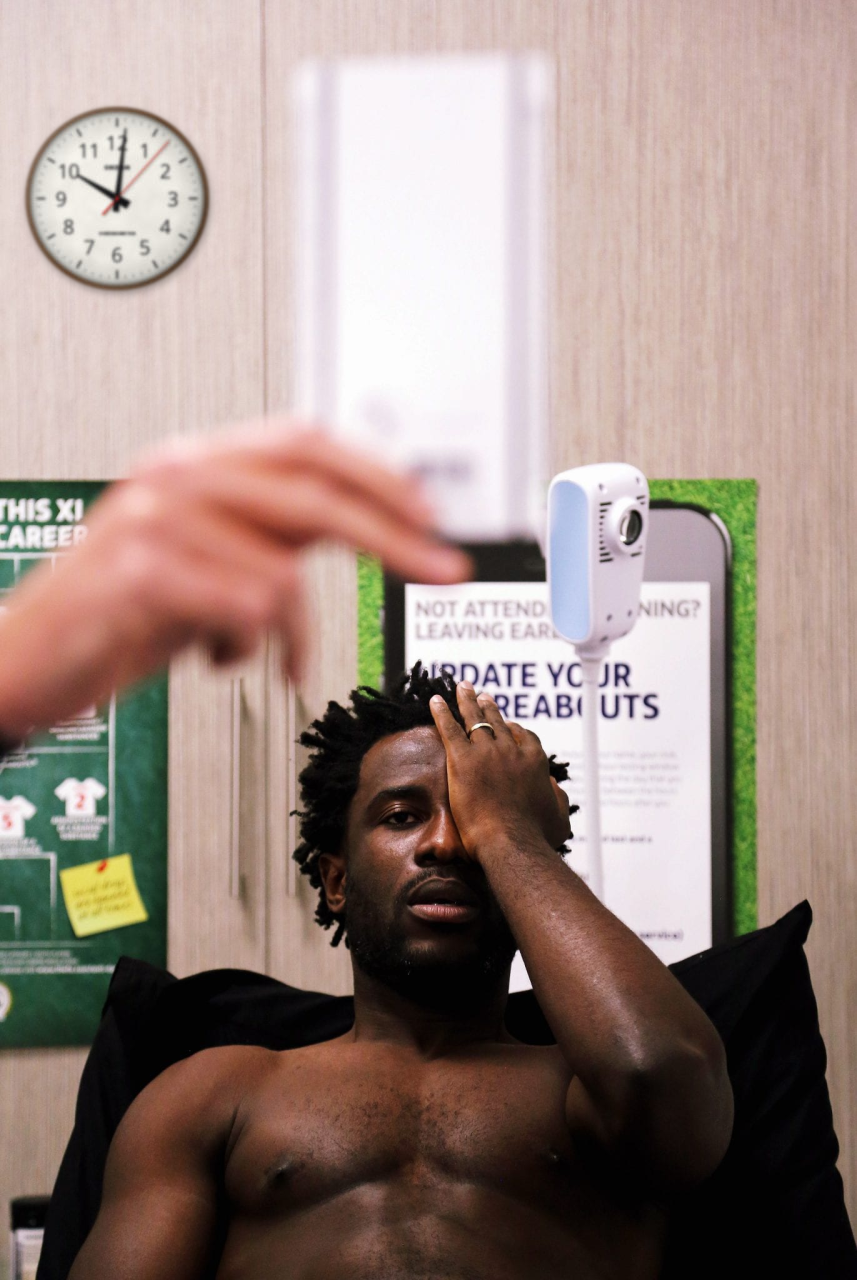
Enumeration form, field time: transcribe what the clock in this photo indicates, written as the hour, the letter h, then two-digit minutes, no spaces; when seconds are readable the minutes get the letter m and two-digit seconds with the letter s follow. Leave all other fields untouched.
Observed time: 10h01m07s
